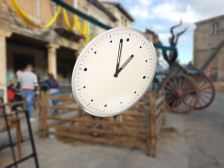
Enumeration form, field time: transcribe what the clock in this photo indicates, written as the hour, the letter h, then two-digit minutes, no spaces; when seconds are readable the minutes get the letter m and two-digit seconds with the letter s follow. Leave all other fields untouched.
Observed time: 12h58
